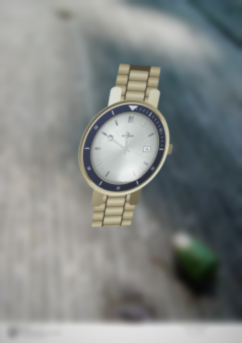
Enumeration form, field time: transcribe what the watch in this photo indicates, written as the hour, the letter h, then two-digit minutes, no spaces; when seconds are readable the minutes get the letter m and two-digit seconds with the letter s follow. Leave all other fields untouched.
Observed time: 11h50
